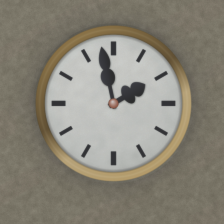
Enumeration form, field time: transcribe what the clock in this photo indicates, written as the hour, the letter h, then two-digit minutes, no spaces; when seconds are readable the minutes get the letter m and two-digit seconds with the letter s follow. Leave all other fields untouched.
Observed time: 1h58
